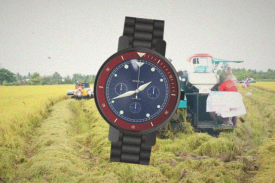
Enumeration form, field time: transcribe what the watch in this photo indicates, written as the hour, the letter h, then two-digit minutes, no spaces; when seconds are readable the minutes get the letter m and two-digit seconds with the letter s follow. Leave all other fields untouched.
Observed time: 1h41
